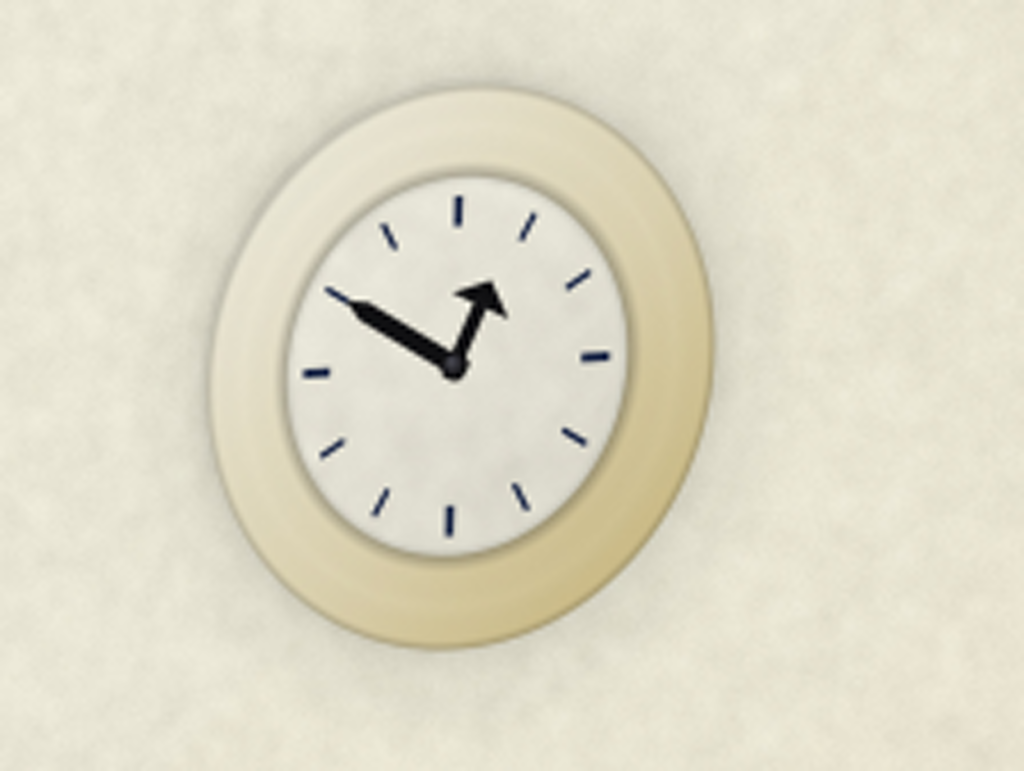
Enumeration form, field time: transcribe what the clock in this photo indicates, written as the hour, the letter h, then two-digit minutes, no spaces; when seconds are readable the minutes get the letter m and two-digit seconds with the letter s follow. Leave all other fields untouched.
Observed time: 12h50
